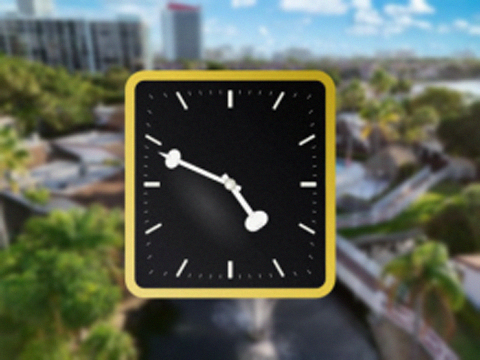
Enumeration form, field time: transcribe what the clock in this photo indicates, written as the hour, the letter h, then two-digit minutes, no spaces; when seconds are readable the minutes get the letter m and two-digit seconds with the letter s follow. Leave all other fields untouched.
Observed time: 4h49
